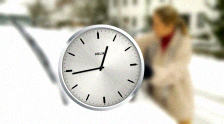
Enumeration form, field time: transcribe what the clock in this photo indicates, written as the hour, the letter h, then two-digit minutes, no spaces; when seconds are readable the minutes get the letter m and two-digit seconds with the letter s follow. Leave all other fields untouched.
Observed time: 12h44
